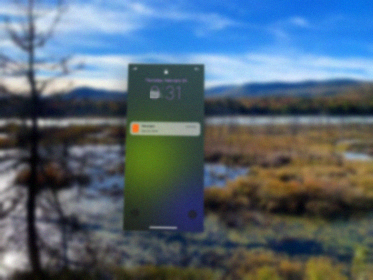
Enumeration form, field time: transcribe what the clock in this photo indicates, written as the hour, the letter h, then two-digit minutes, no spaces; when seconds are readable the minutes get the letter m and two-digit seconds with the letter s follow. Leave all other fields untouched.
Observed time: 9h31
